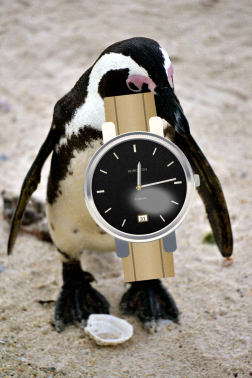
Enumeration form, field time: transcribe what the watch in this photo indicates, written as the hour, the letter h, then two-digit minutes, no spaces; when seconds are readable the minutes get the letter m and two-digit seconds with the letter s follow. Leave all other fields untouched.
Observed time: 12h14
